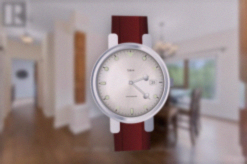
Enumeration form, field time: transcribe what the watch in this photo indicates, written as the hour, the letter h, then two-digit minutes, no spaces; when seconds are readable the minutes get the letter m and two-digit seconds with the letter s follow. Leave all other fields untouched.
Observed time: 2h22
